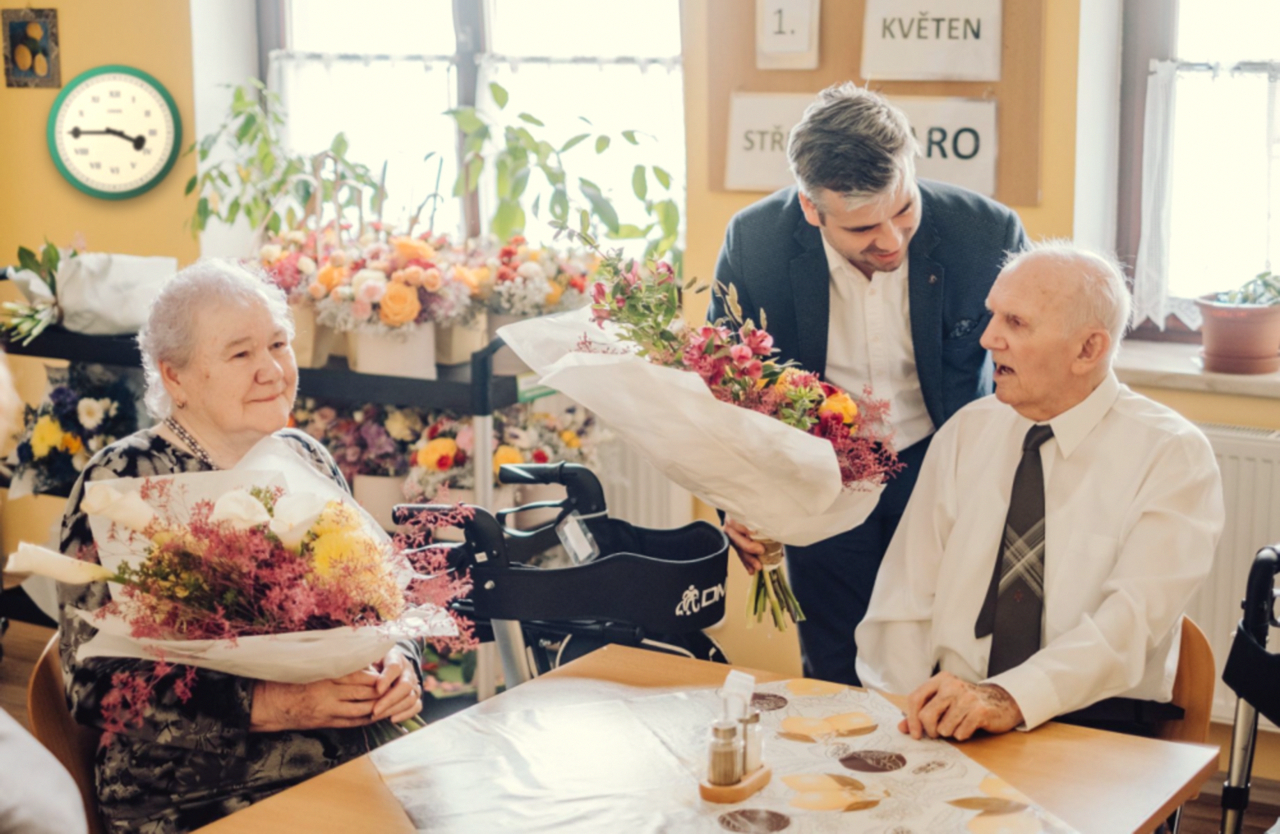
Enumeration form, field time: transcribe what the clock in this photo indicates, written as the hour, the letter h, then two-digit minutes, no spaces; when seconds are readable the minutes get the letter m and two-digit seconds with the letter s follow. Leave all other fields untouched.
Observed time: 3h45
